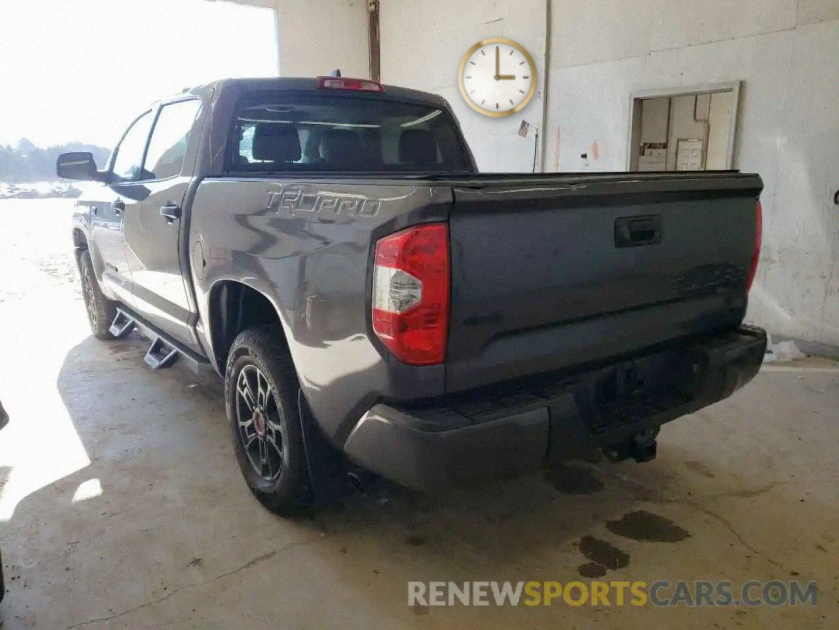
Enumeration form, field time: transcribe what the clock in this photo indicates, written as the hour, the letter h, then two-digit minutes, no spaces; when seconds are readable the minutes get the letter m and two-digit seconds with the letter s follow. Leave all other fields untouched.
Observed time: 3h00
